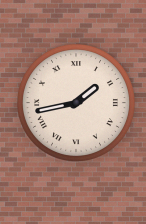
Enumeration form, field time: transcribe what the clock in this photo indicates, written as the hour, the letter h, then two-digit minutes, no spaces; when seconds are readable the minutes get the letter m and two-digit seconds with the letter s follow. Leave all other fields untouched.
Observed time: 1h43
